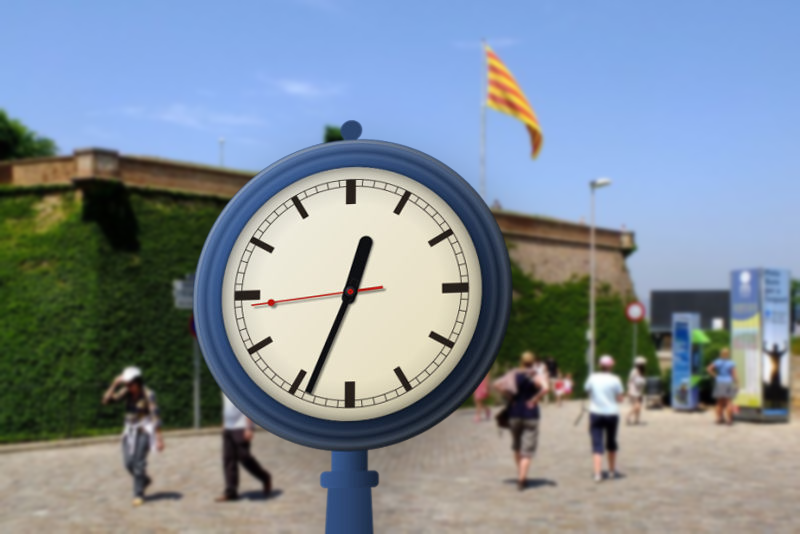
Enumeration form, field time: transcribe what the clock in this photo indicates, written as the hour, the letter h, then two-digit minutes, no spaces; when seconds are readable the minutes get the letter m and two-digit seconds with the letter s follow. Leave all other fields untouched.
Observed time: 12h33m44s
